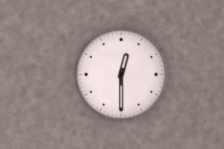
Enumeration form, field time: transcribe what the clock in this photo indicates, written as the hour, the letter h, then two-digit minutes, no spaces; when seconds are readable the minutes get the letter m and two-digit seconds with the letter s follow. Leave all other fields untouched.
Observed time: 12h30
